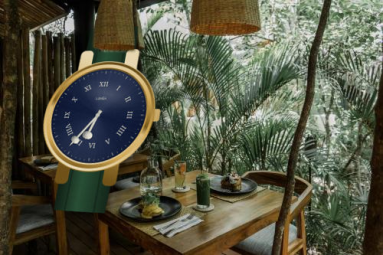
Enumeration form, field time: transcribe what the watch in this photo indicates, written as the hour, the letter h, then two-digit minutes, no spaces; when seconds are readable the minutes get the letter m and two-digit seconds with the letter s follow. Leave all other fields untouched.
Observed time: 6h36
